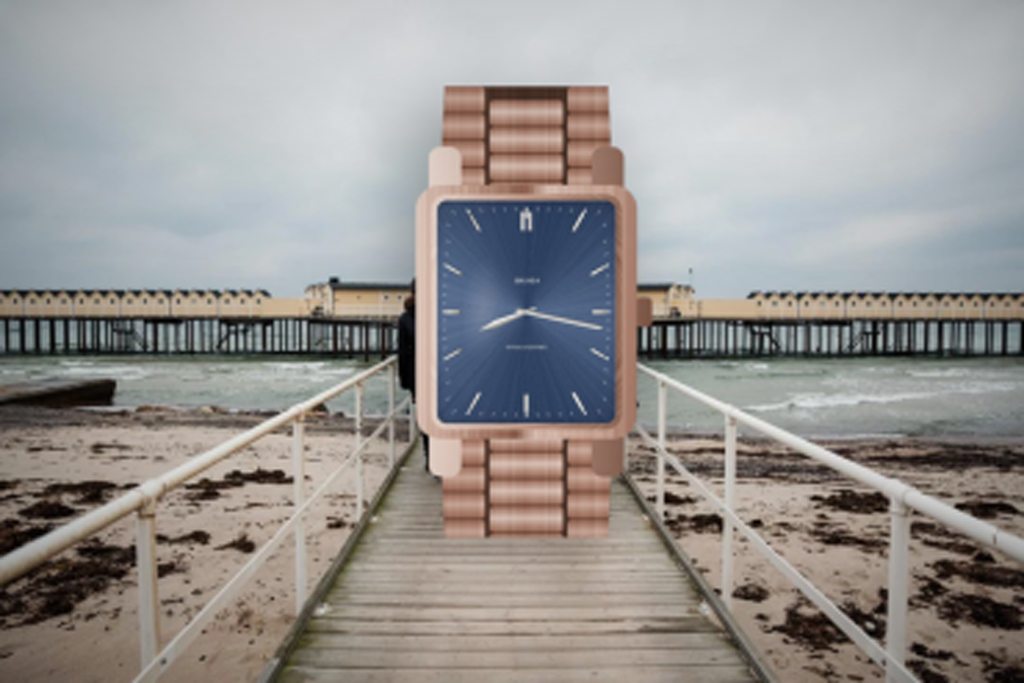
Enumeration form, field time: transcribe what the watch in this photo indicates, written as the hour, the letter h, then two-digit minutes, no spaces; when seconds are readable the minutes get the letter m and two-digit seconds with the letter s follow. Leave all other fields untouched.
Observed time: 8h17
